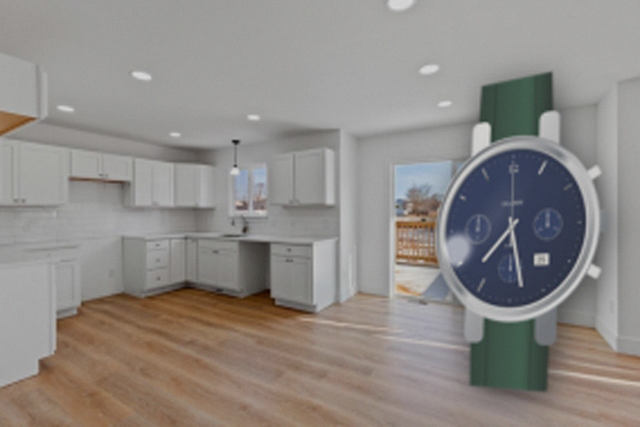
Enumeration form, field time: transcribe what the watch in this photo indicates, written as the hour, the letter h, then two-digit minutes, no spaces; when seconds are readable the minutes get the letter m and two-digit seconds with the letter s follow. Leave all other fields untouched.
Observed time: 7h28
